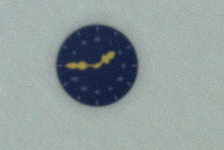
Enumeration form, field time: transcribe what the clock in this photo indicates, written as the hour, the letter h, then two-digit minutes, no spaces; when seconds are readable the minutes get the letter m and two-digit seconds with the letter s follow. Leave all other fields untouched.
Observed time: 1h45
